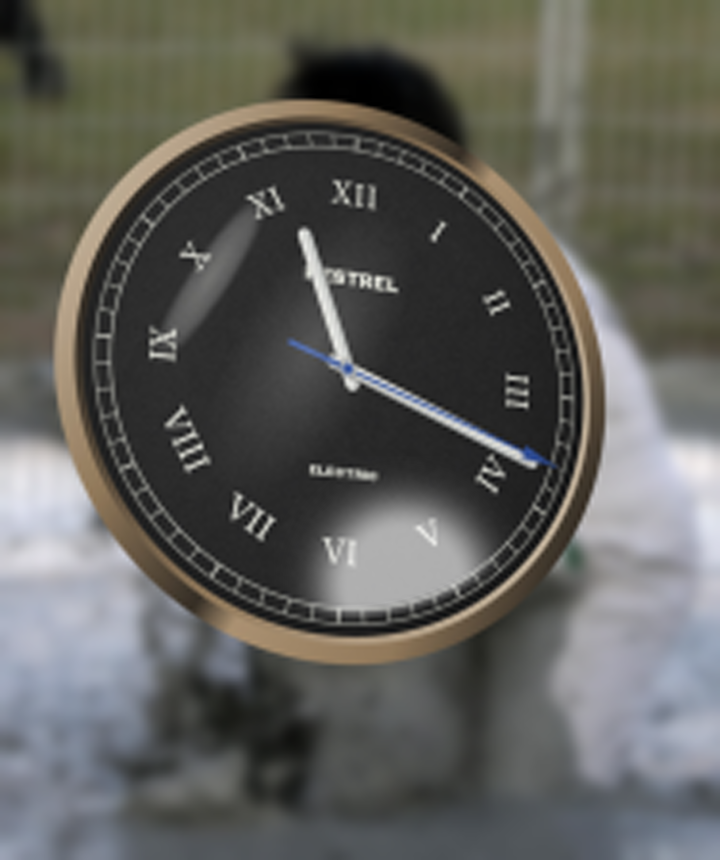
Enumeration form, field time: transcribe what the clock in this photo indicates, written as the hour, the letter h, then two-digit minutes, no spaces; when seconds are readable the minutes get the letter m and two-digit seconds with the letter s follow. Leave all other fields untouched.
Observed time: 11h18m18s
